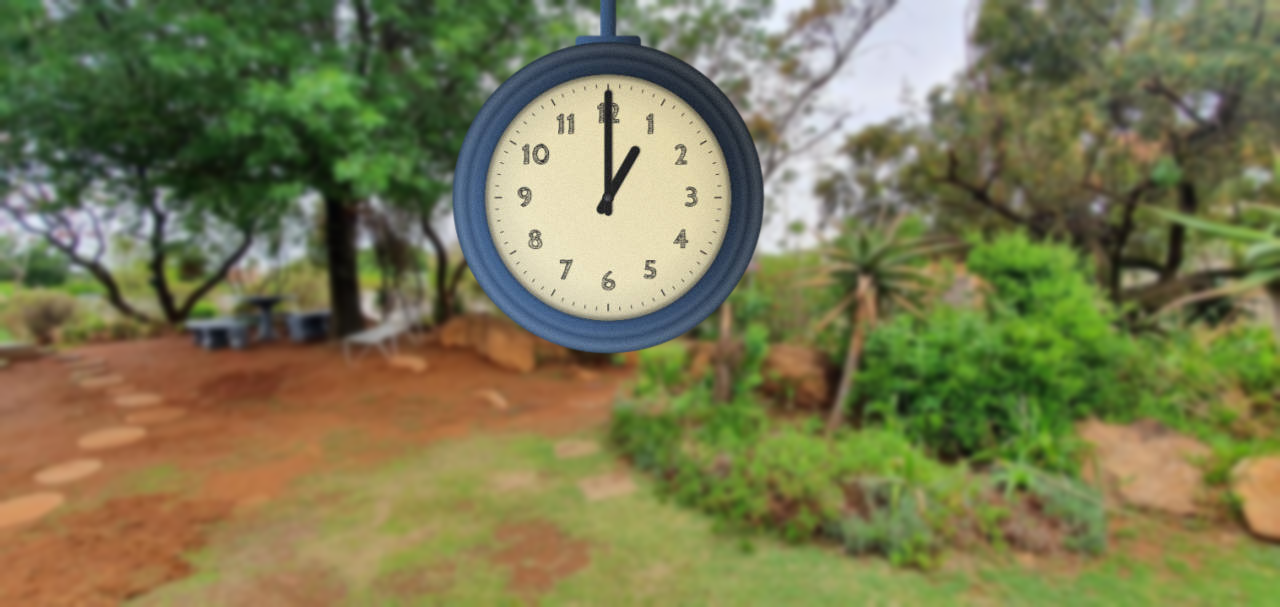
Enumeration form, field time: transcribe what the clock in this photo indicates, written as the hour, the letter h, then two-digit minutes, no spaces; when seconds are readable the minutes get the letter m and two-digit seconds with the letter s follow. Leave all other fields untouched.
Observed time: 1h00
